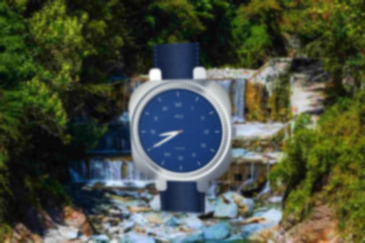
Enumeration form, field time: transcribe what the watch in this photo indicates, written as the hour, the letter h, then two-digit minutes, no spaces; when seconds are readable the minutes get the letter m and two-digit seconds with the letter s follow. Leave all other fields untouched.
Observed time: 8h40
